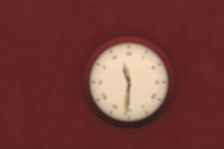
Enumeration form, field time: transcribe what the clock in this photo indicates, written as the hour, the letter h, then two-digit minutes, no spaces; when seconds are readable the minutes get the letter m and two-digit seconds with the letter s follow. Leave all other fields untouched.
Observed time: 11h31
